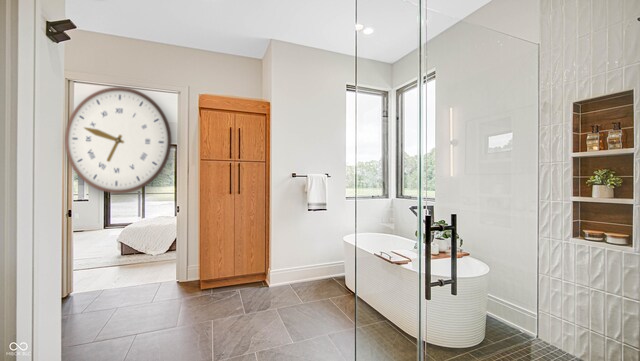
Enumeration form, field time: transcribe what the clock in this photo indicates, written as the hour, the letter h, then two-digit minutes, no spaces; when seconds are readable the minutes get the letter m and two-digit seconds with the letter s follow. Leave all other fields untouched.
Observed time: 6h48
